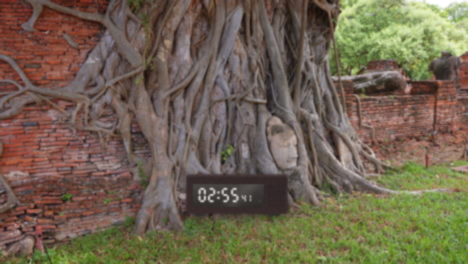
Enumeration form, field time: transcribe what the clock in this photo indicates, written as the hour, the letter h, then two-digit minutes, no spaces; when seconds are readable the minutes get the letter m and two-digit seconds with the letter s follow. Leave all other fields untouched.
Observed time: 2h55
